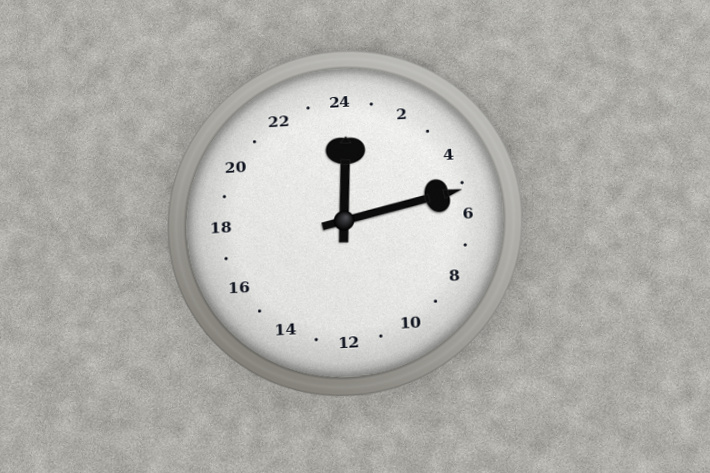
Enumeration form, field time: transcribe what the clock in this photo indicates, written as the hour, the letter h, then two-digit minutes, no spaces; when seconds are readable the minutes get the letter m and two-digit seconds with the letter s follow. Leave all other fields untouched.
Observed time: 0h13
